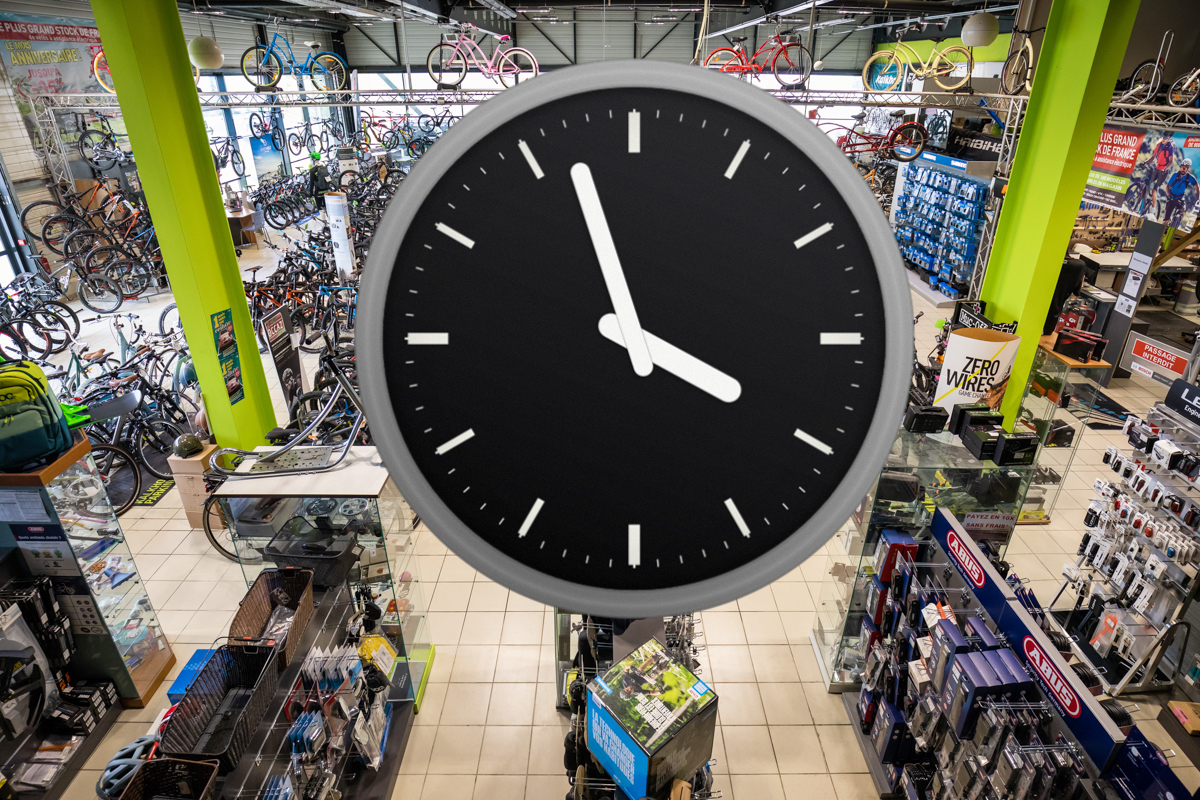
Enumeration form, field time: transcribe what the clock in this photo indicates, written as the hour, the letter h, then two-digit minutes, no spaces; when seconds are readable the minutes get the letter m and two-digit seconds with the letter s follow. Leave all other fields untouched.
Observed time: 3h57
